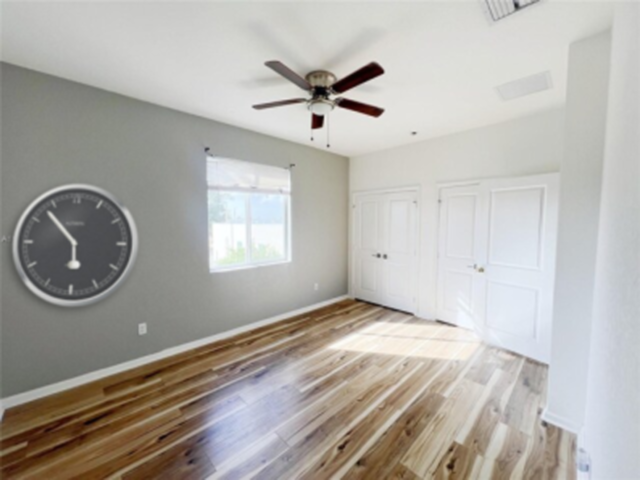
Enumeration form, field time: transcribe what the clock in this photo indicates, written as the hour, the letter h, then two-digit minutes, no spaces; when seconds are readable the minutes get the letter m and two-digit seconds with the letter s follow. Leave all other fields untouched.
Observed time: 5h53
